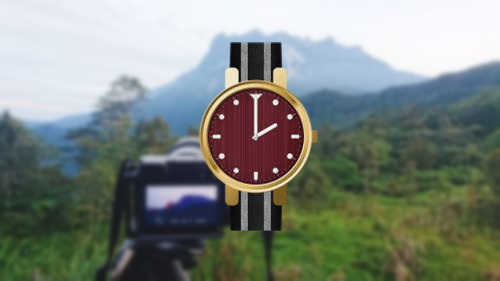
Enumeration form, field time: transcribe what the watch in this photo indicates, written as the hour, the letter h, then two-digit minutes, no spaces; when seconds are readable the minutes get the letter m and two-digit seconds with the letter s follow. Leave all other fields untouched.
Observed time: 2h00
